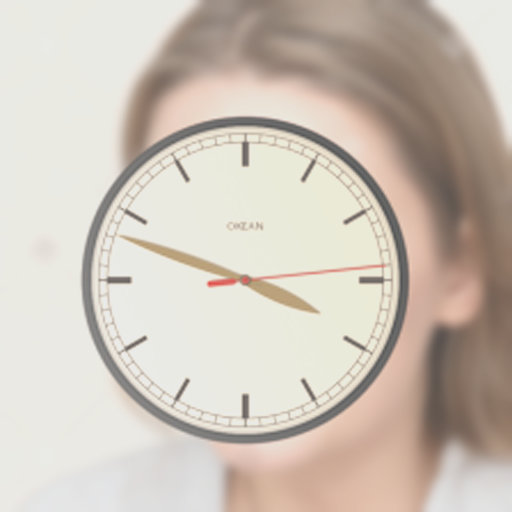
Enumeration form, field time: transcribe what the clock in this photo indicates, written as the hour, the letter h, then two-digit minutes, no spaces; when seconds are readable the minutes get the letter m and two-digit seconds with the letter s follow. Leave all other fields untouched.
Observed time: 3h48m14s
